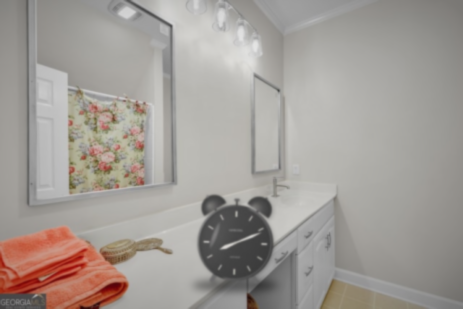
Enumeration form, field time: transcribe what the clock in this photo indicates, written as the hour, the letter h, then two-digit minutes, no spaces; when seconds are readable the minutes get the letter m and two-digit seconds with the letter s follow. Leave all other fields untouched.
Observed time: 8h11
